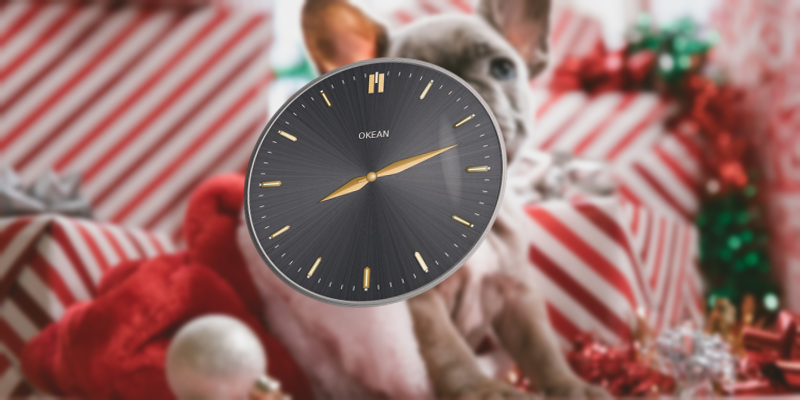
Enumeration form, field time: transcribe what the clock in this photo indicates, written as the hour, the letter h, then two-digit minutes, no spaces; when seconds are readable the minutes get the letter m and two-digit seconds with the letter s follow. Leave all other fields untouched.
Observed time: 8h12
